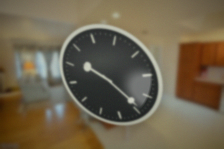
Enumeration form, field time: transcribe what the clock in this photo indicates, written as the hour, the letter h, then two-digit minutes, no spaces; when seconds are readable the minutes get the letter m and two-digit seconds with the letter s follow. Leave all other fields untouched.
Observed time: 10h24
